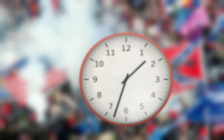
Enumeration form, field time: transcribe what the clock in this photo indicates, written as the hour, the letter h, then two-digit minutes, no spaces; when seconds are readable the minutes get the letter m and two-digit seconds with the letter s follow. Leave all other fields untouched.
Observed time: 1h33
